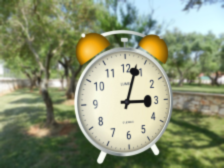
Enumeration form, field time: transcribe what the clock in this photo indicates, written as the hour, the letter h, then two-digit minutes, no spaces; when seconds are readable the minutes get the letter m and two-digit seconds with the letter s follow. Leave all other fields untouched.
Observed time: 3h03
